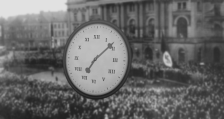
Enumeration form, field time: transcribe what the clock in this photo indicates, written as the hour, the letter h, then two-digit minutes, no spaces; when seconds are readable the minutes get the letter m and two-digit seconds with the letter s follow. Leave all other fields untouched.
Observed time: 7h08
